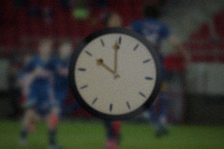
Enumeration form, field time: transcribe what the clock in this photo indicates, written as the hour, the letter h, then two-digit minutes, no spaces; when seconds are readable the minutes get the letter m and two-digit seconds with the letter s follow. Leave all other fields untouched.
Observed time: 9h59
